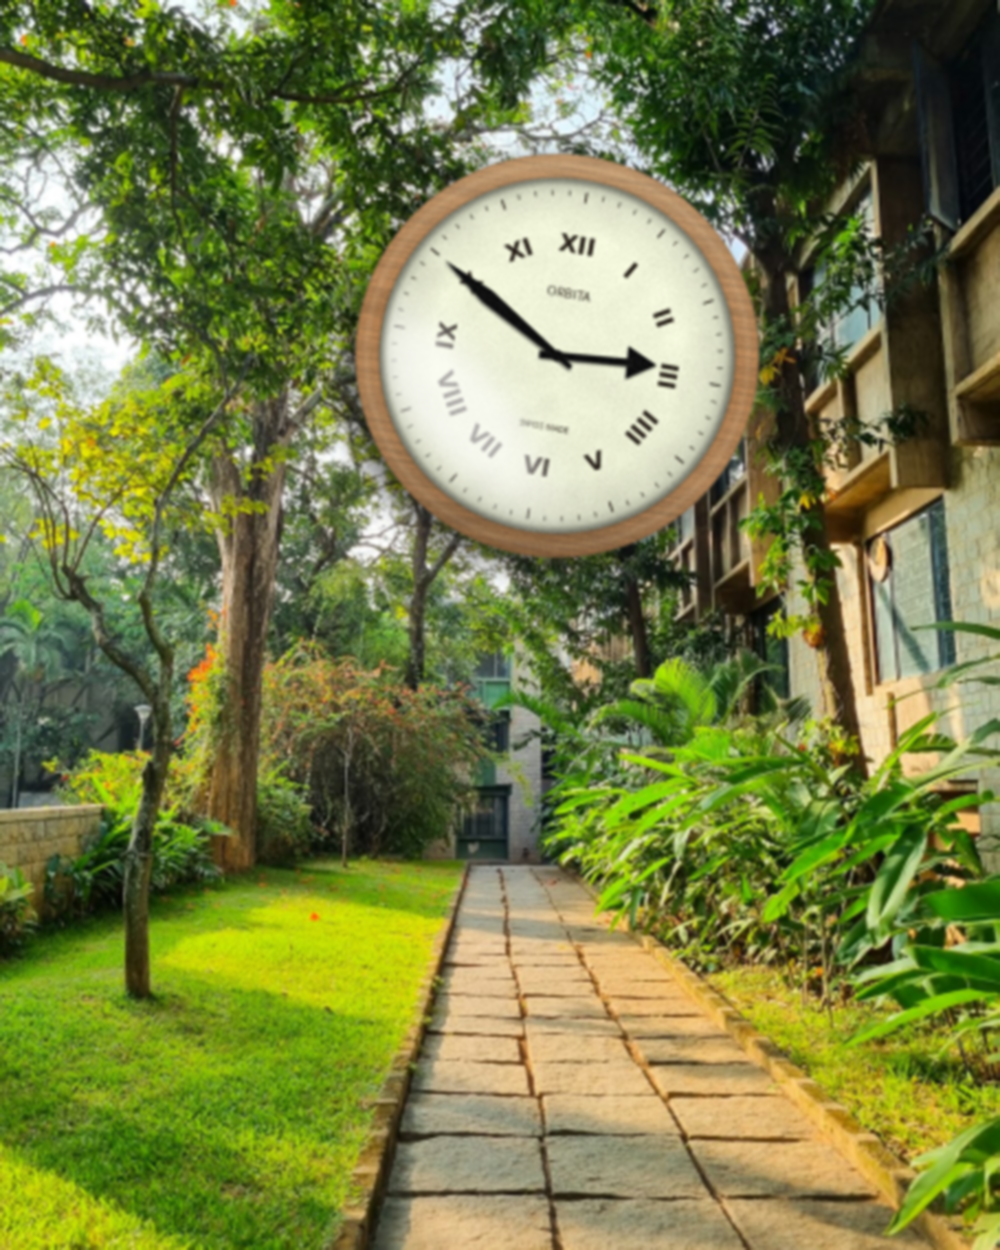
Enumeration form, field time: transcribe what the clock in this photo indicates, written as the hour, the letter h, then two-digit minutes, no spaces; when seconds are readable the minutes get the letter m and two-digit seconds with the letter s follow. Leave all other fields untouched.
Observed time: 2h50
